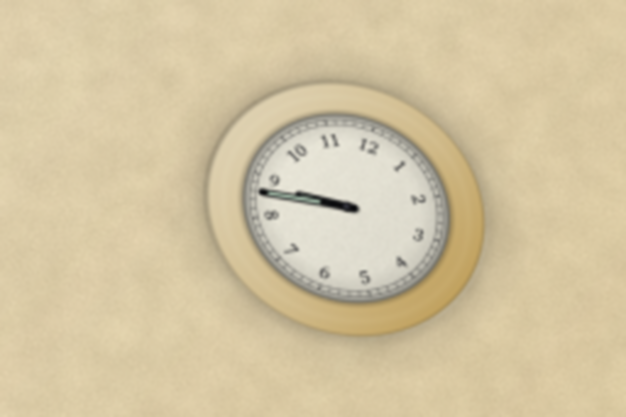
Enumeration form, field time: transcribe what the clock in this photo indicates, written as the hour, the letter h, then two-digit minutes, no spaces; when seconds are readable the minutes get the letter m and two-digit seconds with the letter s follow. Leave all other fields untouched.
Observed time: 8h43
